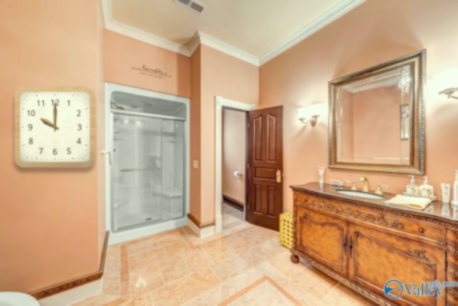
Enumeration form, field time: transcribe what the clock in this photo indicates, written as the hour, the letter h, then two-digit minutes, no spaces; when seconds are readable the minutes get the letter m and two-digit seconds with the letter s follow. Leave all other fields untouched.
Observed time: 10h00
